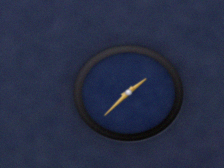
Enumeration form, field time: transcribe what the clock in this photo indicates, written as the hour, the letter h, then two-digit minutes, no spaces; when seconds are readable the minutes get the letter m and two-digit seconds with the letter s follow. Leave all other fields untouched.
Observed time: 1h37
